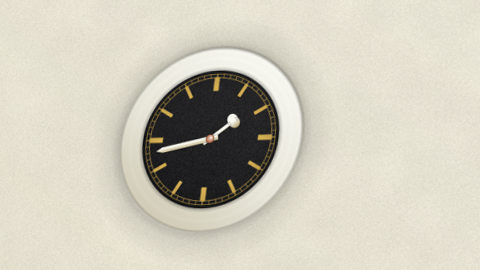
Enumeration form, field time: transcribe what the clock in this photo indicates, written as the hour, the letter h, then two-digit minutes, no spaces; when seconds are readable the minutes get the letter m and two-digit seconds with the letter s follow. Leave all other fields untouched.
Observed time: 1h43
